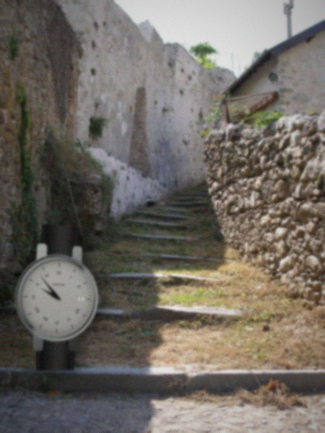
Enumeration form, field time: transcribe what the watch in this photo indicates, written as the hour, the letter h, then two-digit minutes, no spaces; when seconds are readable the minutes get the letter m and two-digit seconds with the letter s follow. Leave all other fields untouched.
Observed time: 9h53
